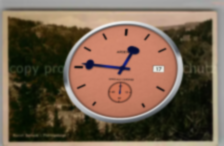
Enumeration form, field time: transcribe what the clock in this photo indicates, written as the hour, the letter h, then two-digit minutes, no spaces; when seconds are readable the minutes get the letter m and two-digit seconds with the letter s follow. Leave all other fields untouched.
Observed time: 12h46
